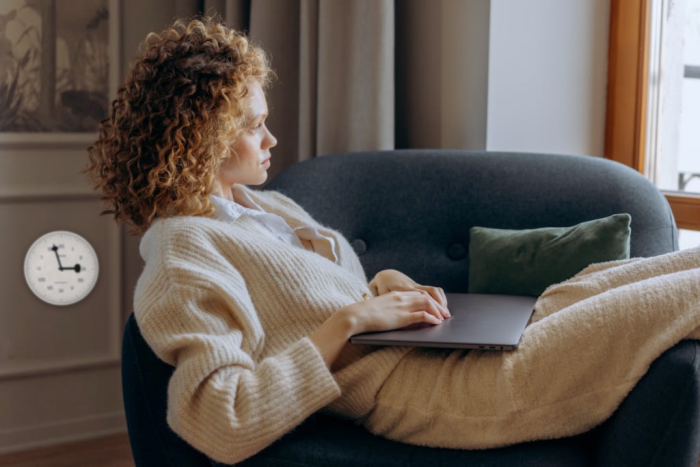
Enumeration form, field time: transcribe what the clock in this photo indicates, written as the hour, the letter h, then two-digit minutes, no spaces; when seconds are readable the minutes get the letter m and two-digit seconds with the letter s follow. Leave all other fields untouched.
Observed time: 2h57
